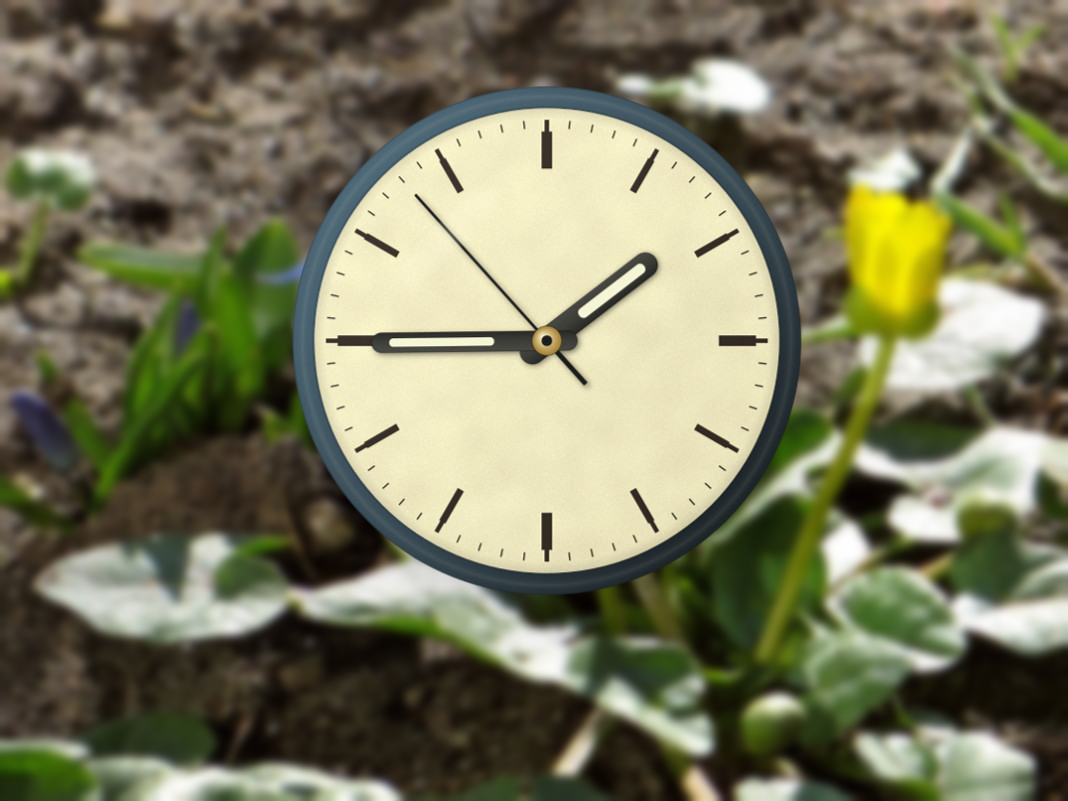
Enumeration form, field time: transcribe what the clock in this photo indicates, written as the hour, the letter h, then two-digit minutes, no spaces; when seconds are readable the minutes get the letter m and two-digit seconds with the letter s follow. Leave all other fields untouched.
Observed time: 1h44m53s
